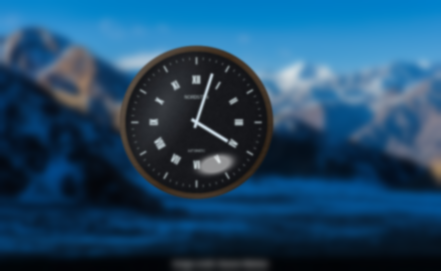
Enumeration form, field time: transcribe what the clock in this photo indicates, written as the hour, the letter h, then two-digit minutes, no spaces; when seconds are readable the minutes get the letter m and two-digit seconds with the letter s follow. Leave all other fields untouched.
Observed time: 4h03
